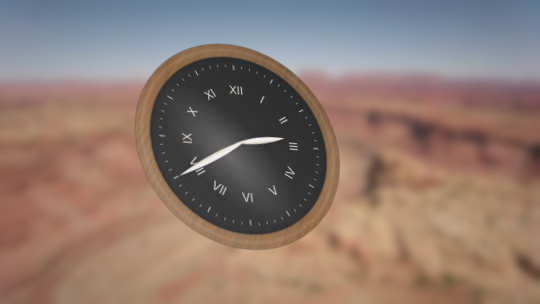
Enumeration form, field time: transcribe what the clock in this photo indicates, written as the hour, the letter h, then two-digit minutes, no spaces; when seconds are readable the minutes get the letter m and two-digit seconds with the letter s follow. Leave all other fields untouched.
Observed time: 2h40
